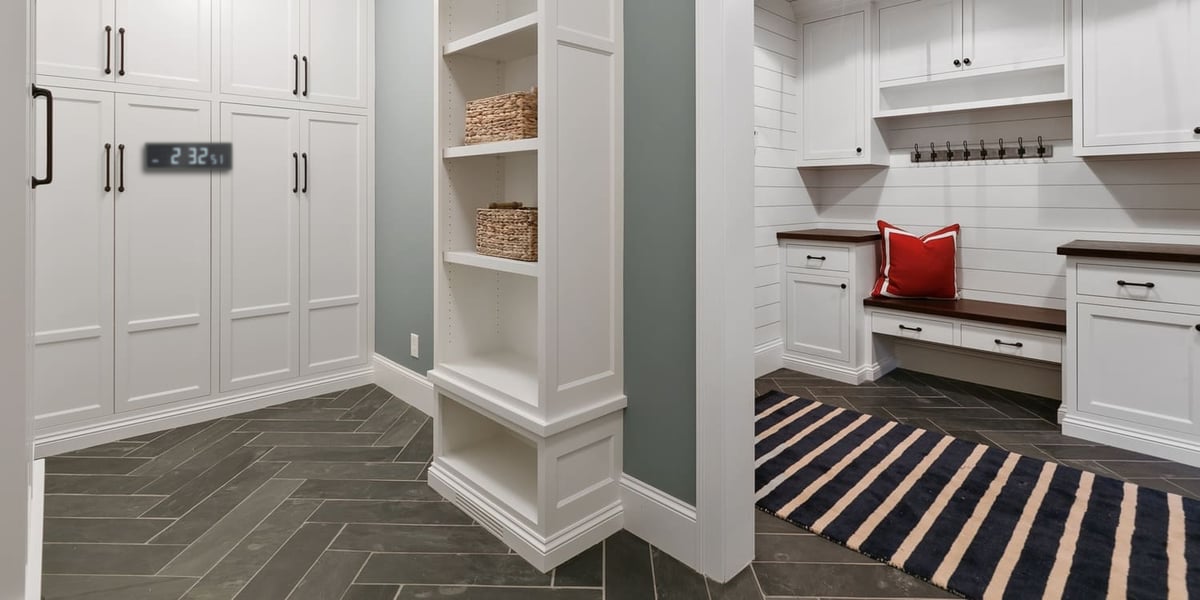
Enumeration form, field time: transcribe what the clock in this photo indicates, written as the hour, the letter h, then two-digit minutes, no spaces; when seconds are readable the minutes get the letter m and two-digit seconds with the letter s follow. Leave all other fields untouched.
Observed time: 2h32
